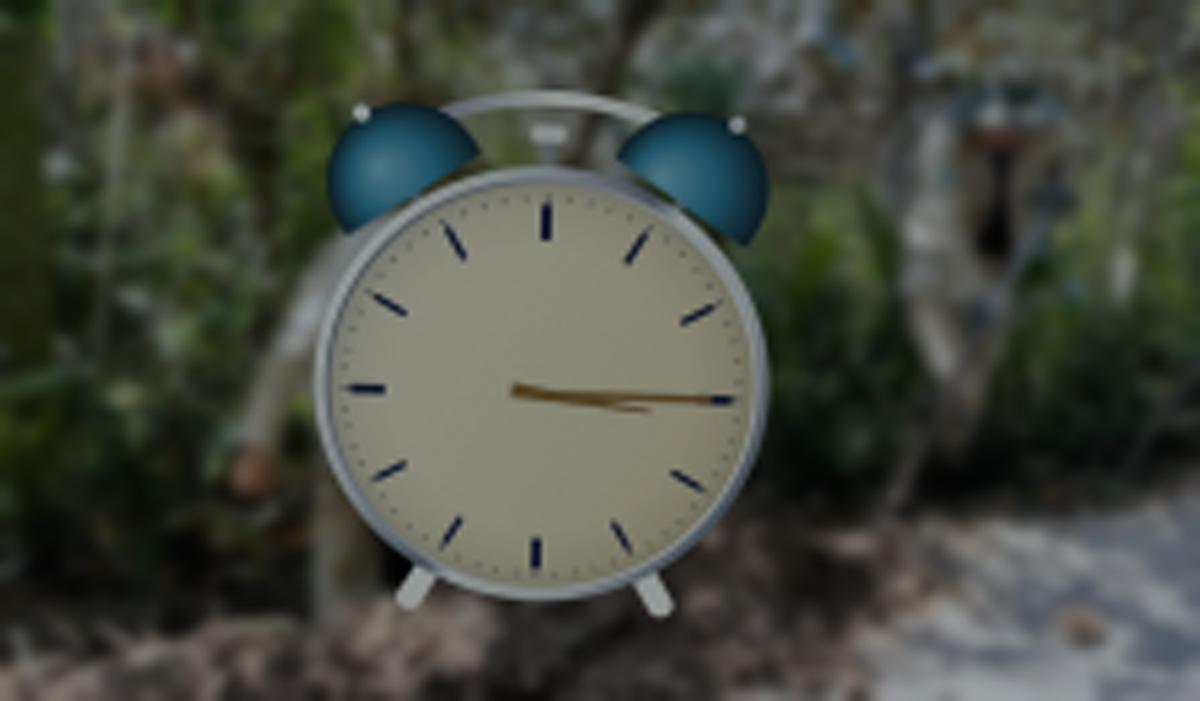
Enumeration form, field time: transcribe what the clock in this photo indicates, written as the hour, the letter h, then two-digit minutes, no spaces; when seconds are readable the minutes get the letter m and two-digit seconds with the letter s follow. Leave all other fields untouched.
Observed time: 3h15
